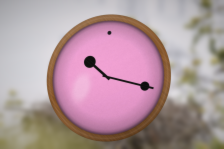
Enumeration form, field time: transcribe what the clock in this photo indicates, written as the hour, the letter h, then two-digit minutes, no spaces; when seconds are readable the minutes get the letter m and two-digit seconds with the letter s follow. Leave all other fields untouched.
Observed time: 10h17
